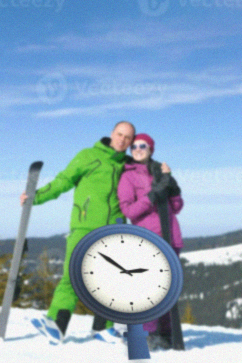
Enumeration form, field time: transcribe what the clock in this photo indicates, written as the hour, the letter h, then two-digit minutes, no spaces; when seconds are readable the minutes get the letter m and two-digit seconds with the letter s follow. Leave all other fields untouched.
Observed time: 2h52
